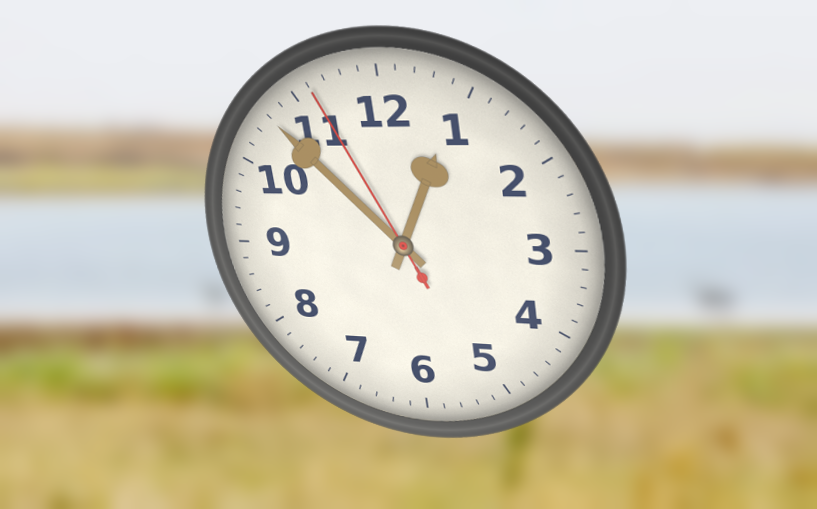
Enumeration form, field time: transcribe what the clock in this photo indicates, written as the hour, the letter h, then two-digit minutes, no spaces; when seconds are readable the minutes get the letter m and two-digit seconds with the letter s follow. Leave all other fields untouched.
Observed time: 12h52m56s
